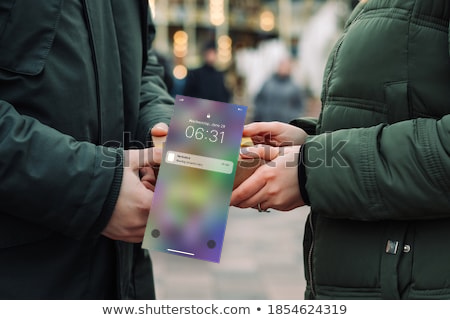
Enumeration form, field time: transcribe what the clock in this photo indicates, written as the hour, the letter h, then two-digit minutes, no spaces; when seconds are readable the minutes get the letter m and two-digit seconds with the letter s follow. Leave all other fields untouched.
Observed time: 6h31
